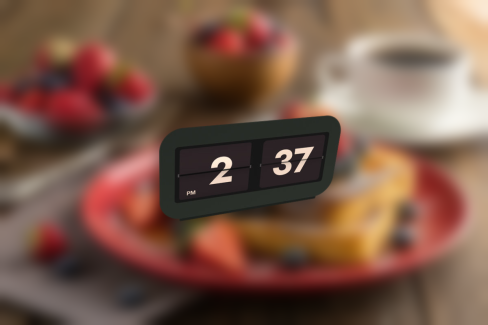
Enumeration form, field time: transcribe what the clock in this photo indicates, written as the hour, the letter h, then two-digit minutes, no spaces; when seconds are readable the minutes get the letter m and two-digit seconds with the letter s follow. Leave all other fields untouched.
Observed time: 2h37
